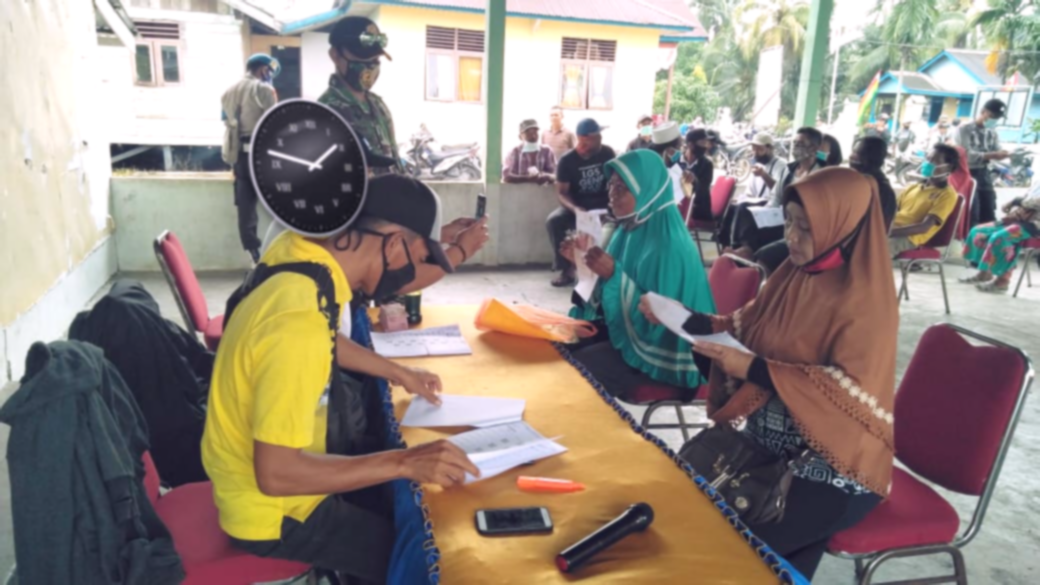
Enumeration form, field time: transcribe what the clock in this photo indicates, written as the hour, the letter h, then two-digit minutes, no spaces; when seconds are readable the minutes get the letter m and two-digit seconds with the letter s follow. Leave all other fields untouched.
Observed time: 1h47
